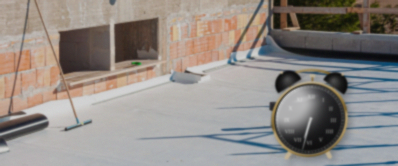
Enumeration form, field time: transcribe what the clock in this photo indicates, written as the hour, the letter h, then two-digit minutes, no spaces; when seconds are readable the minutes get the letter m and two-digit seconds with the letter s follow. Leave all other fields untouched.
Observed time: 6h32
